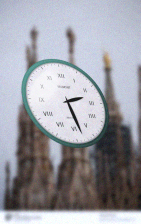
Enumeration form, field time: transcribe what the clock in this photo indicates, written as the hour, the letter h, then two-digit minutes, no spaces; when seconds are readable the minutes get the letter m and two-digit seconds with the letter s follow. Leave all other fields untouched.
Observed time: 2h28
